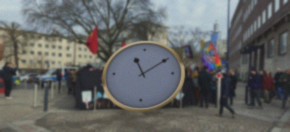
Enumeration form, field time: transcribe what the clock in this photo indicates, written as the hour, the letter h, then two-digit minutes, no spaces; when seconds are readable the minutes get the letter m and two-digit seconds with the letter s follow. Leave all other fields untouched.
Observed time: 11h09
